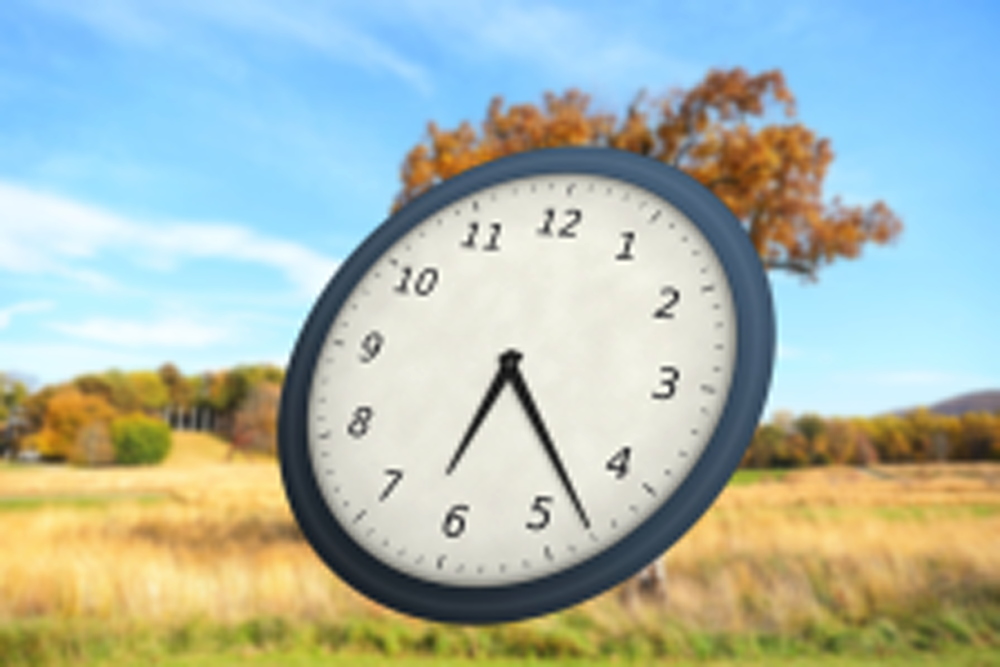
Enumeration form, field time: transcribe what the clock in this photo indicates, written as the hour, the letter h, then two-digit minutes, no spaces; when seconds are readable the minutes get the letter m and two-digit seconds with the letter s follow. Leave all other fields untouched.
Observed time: 6h23
